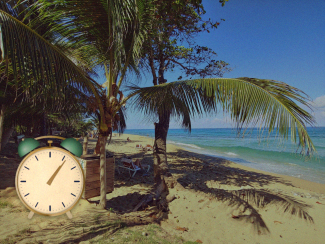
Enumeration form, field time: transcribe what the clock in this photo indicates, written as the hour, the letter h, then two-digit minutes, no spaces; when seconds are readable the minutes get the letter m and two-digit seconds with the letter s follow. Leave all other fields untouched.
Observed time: 1h06
